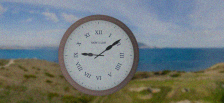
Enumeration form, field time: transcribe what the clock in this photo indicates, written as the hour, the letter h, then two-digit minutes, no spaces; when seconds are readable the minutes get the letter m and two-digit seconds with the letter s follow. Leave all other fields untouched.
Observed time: 9h09
